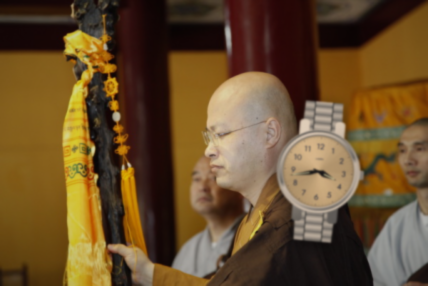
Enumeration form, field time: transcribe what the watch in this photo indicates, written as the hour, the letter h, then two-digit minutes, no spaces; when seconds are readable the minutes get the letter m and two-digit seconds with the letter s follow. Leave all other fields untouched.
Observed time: 3h43
